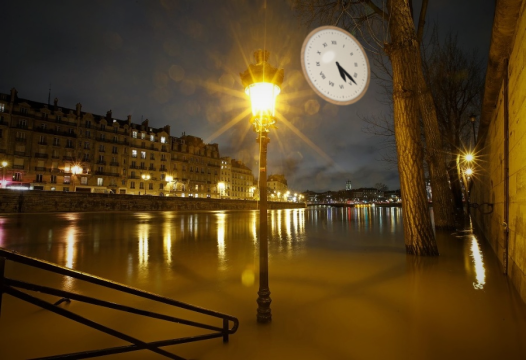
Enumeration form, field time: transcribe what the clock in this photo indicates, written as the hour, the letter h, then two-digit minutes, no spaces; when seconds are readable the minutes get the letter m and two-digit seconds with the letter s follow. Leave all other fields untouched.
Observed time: 5h23
